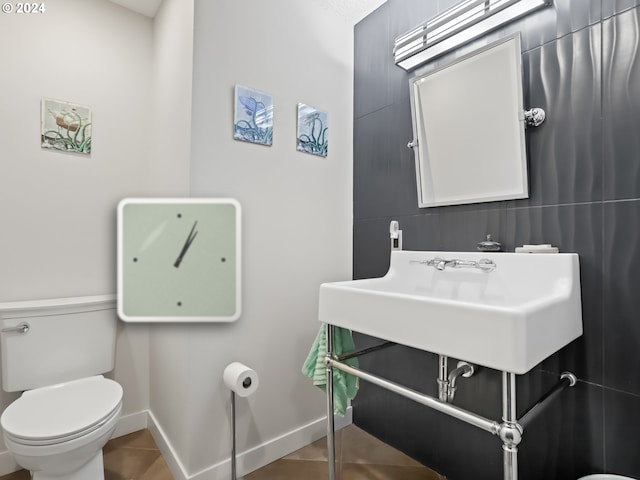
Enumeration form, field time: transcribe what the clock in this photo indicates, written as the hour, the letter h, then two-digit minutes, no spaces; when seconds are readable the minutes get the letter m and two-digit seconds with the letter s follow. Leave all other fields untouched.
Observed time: 1h04
